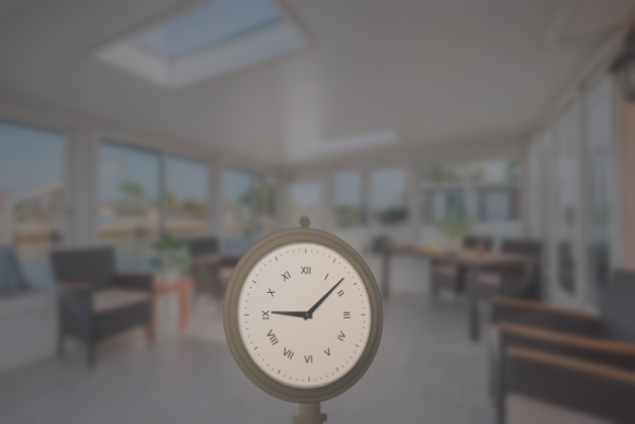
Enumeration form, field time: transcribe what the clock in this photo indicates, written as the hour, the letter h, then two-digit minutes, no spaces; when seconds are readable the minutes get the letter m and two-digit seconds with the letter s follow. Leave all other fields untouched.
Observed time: 9h08
